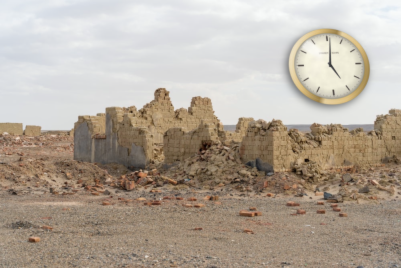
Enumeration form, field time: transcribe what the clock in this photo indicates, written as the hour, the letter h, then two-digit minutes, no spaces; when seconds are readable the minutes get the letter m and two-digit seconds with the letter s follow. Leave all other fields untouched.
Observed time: 5h01
